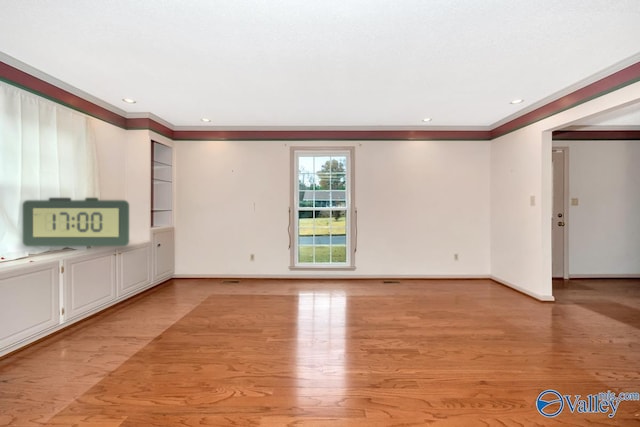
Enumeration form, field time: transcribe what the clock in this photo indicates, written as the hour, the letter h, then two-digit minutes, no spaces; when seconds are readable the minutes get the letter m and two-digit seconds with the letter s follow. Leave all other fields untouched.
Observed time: 17h00
